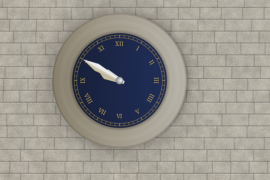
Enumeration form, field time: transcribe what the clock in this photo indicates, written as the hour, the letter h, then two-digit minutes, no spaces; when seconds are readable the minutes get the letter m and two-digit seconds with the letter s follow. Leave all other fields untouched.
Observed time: 9h50
